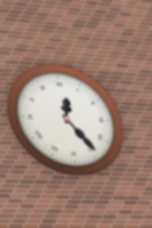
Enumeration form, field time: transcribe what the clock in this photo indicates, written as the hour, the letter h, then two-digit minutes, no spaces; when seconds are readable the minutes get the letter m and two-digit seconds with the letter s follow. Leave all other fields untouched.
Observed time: 12h24
